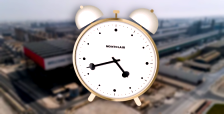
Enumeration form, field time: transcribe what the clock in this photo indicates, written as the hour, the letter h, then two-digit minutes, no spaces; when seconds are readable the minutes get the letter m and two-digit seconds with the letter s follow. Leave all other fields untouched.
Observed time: 4h42
